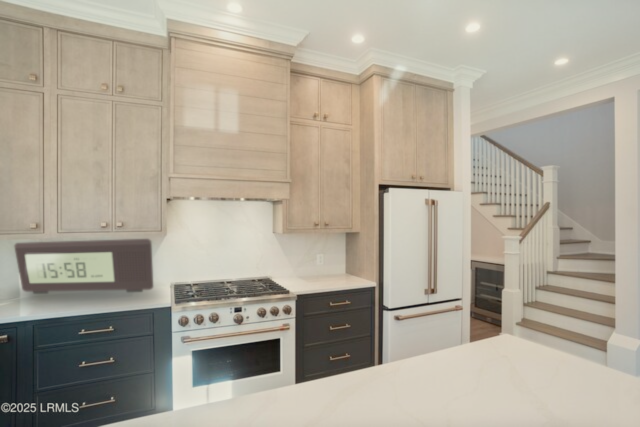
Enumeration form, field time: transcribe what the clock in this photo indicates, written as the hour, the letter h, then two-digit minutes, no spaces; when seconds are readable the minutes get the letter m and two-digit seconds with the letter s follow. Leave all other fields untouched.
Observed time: 15h58
